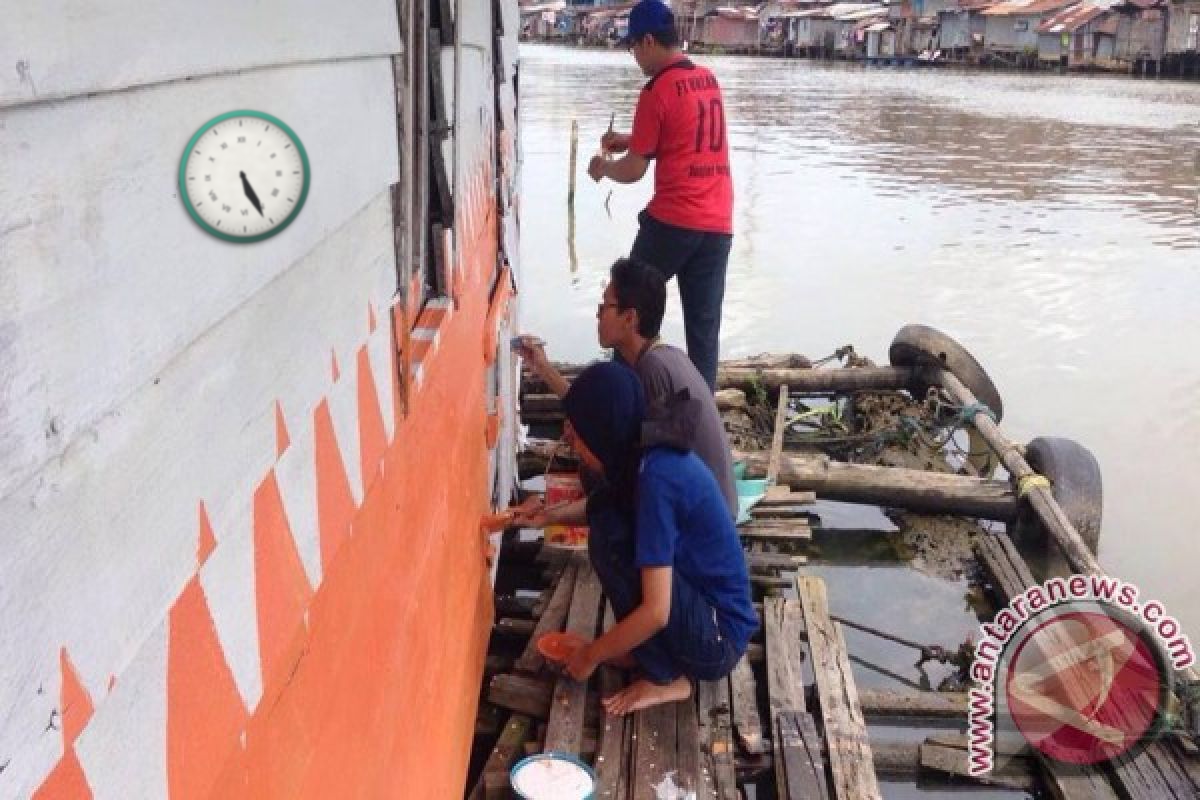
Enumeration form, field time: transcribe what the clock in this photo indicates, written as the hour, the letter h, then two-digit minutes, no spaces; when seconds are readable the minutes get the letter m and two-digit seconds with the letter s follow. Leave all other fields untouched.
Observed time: 5h26
